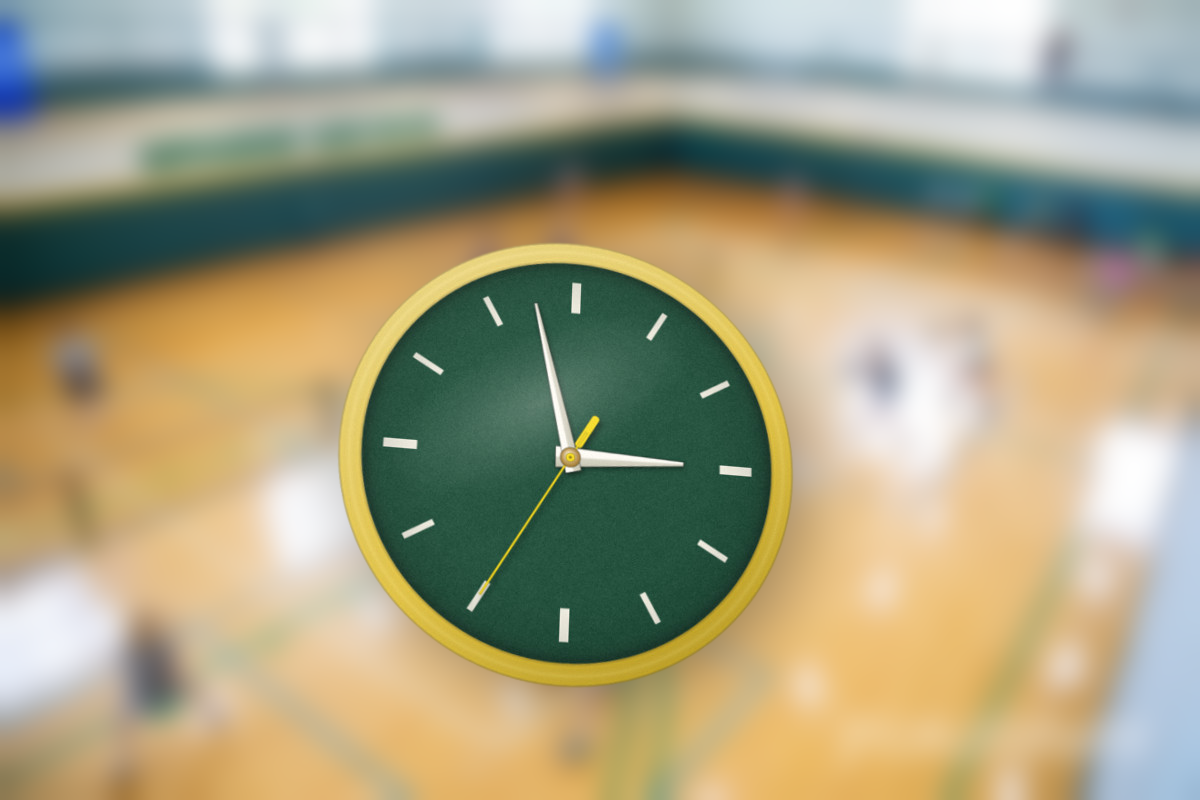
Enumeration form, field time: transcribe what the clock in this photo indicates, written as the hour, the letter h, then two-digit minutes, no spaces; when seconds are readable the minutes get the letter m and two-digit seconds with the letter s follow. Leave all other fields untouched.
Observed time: 2h57m35s
